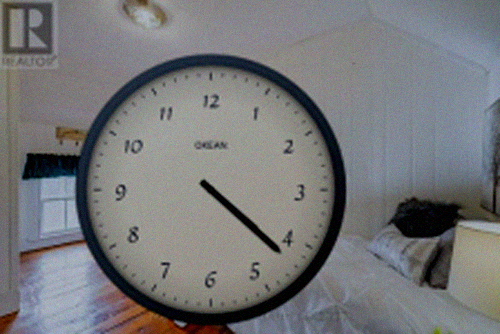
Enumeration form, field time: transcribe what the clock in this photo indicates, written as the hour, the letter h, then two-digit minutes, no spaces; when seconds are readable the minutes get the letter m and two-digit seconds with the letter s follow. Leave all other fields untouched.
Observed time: 4h22
